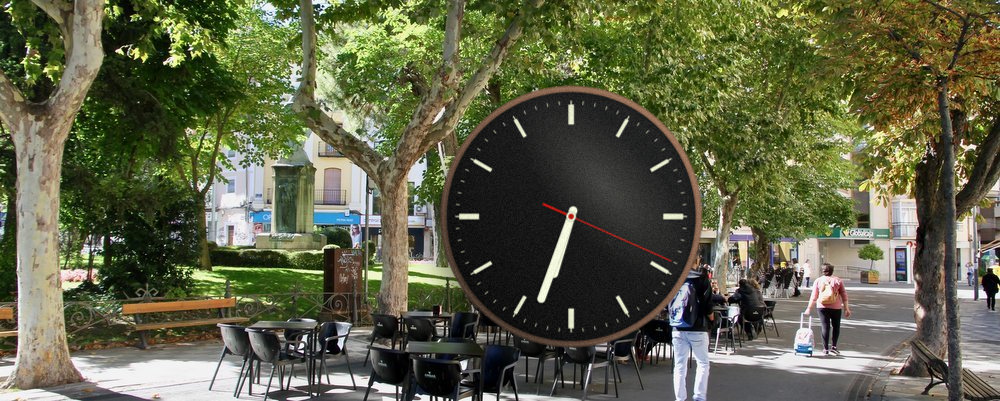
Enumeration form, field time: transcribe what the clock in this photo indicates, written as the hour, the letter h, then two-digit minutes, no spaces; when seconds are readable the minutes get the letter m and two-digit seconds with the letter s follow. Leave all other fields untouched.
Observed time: 6h33m19s
